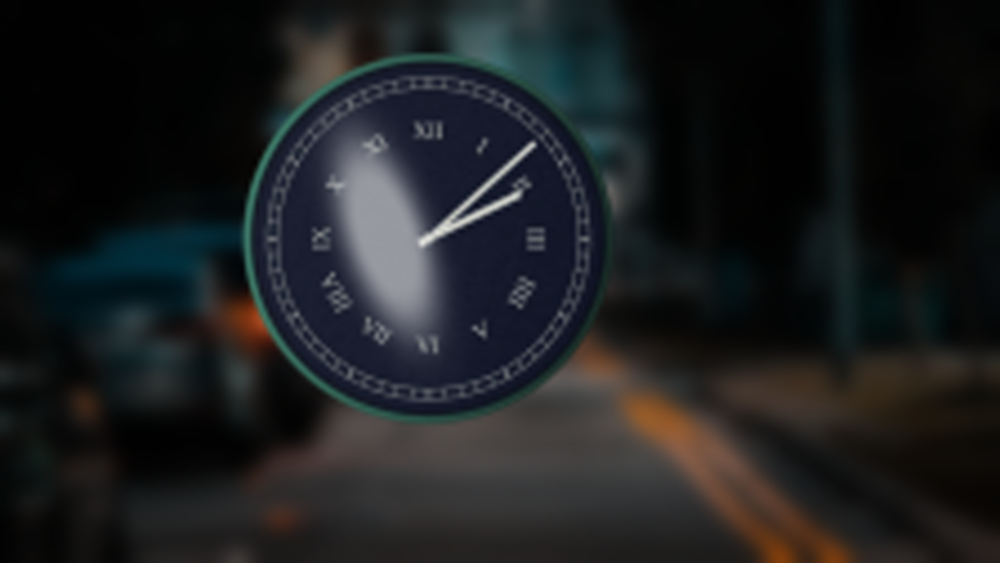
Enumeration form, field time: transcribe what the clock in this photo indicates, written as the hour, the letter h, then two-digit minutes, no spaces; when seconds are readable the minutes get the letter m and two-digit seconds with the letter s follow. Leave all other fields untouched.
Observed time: 2h08
